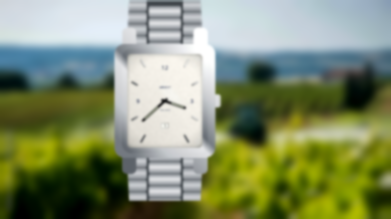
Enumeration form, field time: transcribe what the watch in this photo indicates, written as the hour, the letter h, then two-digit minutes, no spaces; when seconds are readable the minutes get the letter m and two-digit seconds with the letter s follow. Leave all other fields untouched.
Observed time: 3h38
